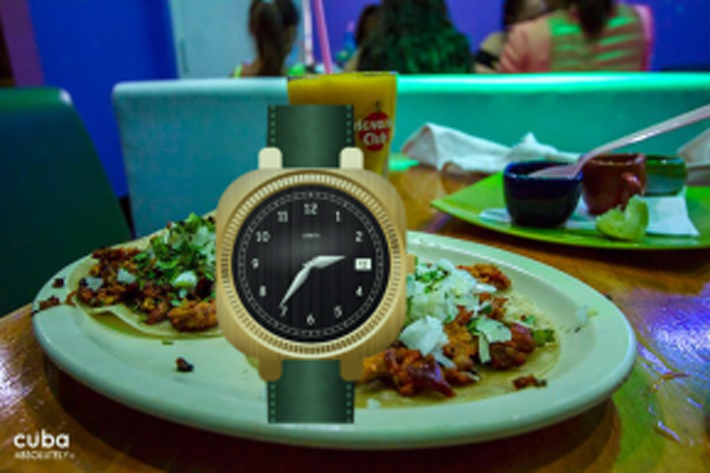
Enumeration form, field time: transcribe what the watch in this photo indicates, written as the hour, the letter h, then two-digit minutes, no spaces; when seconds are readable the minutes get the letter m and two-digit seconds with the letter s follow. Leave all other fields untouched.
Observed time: 2h36
